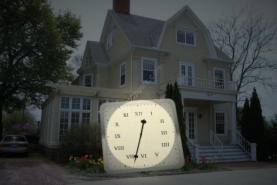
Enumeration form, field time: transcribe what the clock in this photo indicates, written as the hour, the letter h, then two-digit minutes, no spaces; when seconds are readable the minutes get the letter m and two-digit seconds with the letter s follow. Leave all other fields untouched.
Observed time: 12h33
